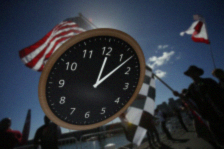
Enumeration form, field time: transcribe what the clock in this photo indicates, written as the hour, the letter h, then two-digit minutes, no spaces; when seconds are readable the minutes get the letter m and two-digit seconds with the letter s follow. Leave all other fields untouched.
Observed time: 12h07
